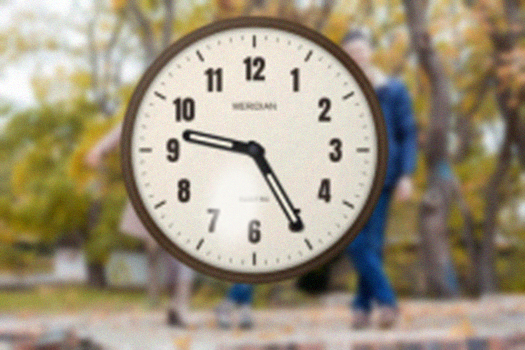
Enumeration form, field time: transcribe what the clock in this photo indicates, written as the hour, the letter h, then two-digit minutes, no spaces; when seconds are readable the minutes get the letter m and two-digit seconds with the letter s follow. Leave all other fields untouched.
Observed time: 9h25
